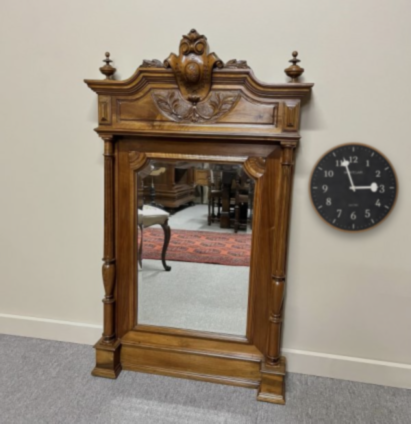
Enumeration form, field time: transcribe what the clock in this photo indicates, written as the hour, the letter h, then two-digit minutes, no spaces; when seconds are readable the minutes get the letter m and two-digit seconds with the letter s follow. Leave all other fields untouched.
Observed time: 2h57
